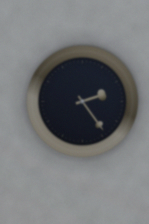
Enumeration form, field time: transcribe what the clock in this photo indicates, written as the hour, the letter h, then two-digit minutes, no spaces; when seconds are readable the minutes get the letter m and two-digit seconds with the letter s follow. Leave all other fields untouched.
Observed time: 2h24
